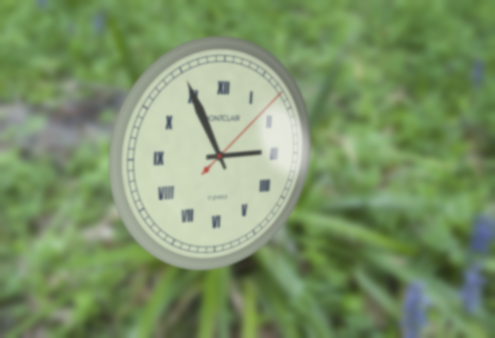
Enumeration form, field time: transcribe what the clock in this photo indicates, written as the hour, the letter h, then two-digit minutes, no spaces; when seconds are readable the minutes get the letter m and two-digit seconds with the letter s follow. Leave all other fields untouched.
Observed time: 2h55m08s
